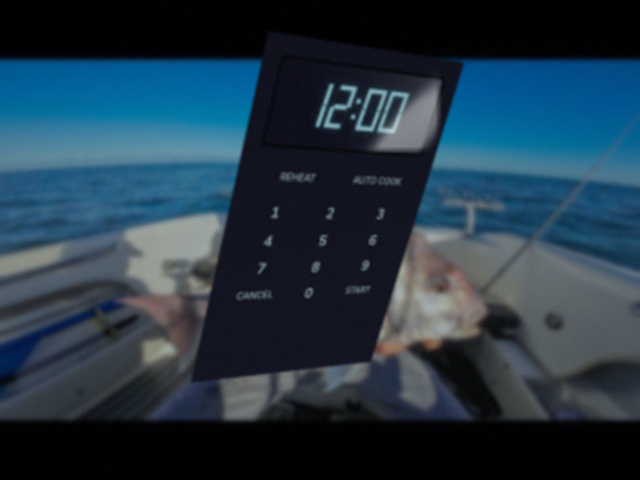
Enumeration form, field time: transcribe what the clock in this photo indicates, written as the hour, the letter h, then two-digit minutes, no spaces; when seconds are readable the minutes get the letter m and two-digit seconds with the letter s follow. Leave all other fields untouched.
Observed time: 12h00
